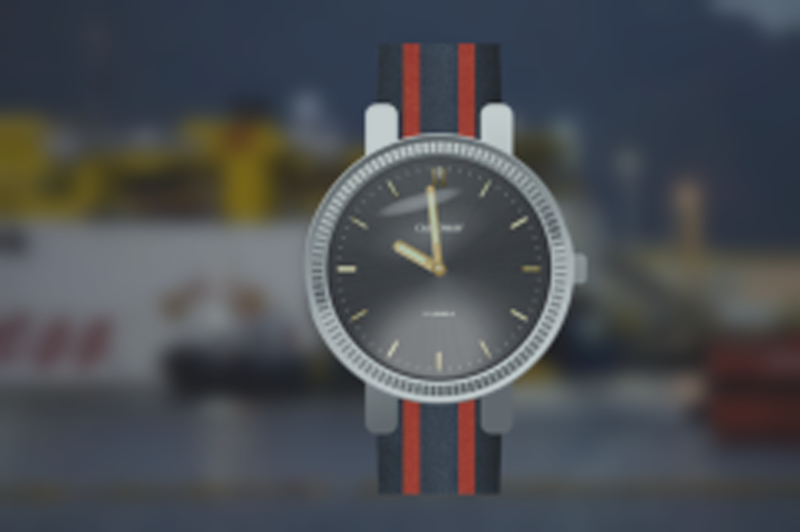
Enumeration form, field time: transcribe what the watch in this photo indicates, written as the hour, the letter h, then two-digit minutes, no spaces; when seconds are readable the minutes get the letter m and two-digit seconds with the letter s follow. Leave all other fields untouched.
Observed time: 9h59
